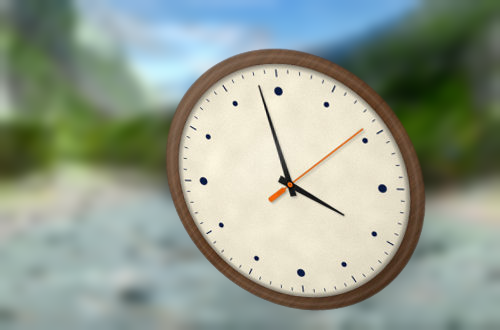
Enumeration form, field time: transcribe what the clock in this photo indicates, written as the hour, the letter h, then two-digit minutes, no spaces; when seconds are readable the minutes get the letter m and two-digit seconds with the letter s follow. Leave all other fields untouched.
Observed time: 3h58m09s
